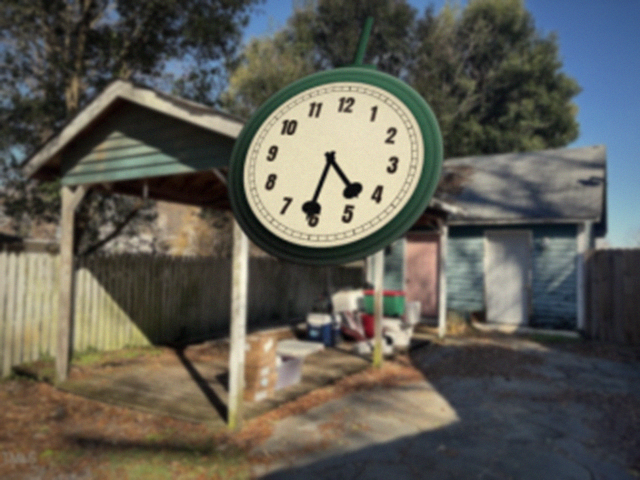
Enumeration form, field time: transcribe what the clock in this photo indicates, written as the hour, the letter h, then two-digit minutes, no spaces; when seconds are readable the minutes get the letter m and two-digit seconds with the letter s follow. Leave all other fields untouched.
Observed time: 4h31
